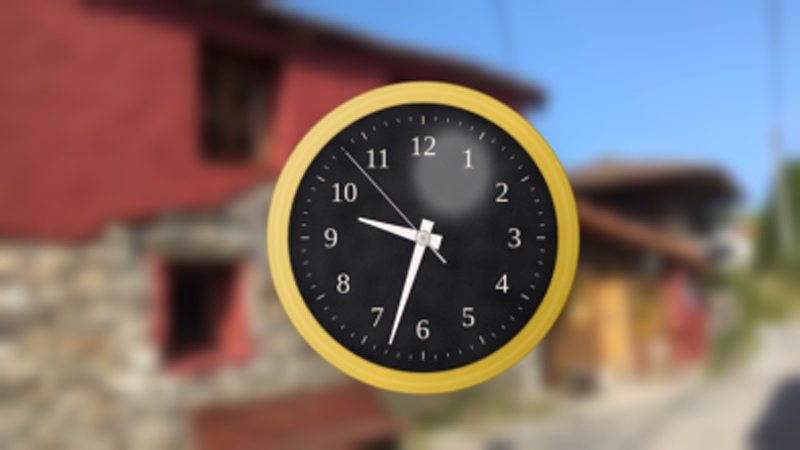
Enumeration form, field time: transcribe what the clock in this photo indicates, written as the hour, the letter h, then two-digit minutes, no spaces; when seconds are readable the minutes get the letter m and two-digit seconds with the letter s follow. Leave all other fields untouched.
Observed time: 9h32m53s
